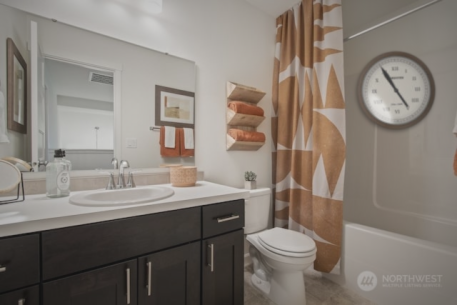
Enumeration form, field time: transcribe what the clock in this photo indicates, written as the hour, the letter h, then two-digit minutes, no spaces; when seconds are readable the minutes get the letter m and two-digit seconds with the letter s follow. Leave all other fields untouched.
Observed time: 4h55
